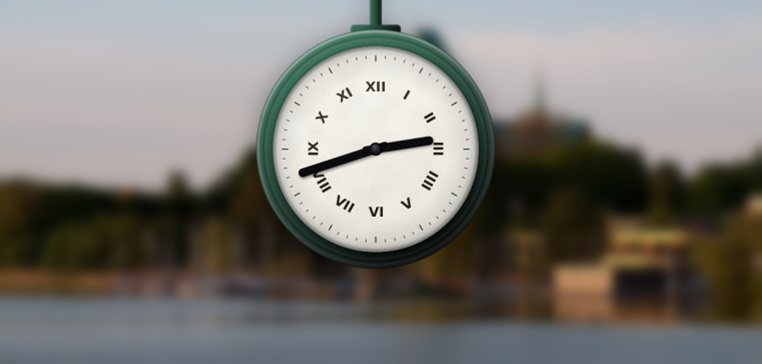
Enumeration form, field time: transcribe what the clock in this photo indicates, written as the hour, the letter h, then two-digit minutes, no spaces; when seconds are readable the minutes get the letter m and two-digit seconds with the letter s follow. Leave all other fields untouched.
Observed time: 2h42
